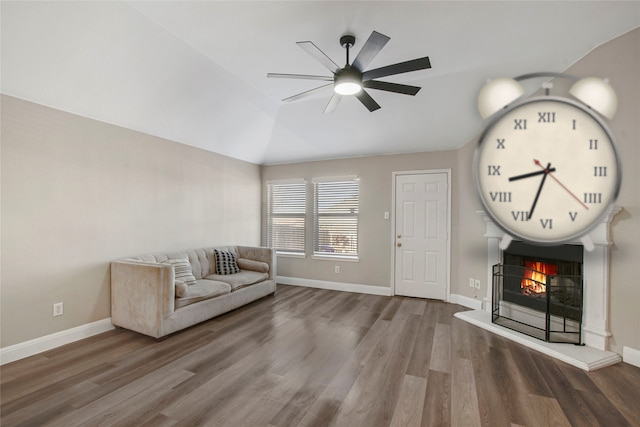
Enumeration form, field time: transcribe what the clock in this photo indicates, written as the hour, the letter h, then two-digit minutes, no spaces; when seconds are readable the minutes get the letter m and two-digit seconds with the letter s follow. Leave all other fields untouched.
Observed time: 8h33m22s
